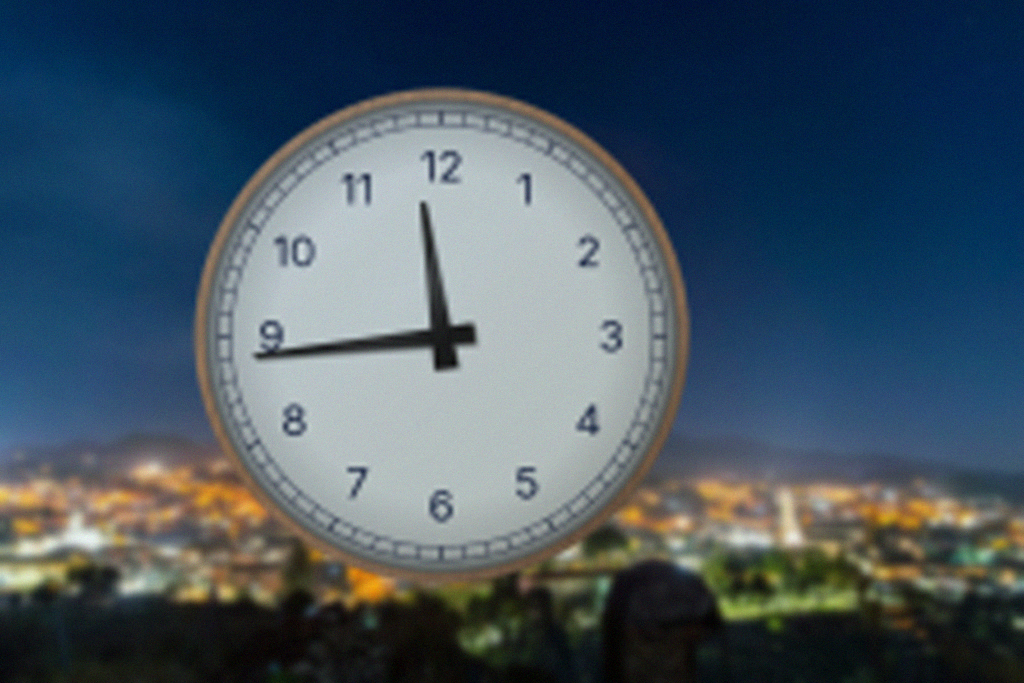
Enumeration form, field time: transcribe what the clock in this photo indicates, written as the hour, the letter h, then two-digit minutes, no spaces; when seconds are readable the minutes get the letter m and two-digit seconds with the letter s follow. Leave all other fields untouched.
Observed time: 11h44
